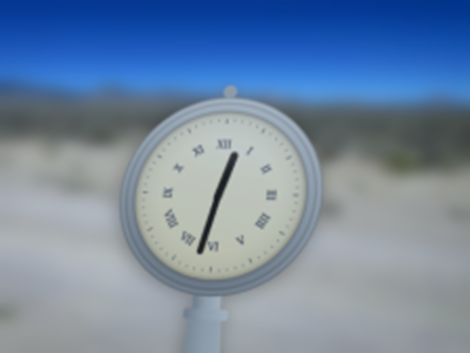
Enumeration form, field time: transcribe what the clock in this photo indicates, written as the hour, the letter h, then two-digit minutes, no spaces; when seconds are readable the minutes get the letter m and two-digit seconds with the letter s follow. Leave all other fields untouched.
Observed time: 12h32
